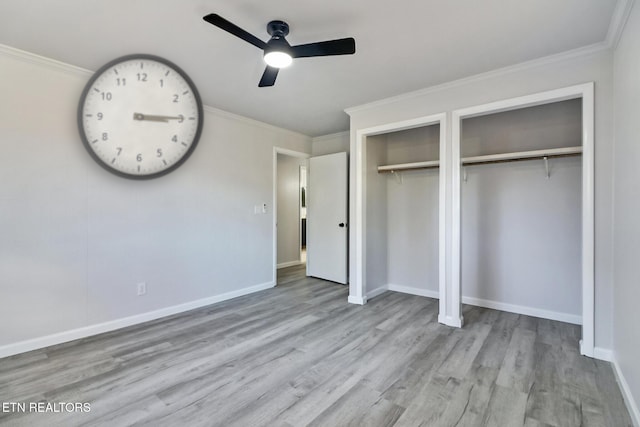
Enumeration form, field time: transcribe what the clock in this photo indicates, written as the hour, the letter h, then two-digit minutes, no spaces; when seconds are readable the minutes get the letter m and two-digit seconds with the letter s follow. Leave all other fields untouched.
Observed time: 3h15
